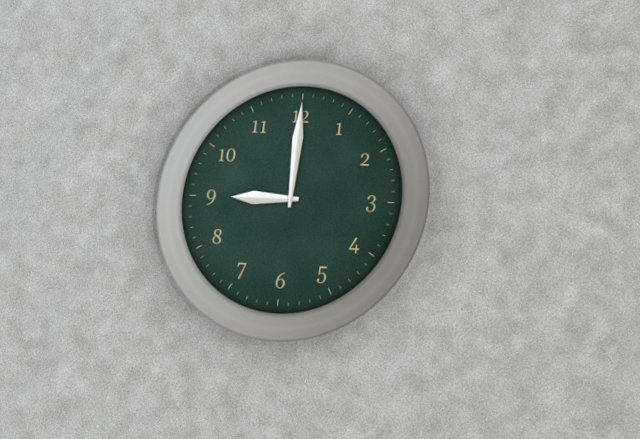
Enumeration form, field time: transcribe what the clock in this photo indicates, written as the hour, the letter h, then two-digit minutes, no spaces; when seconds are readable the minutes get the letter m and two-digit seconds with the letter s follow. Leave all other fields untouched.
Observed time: 9h00
